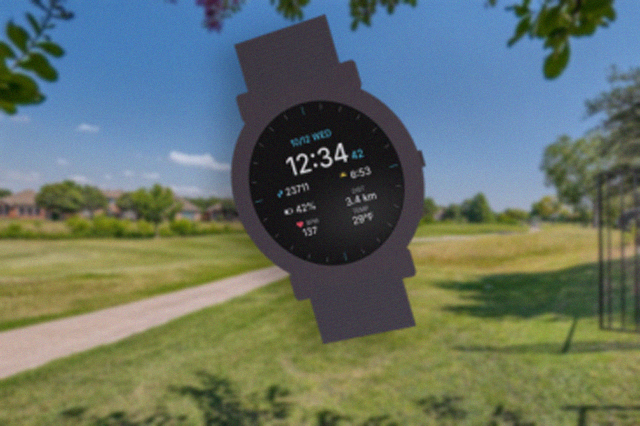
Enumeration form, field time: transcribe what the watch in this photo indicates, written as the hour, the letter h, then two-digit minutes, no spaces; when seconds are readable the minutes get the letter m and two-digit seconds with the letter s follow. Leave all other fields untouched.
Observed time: 12h34
